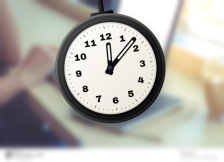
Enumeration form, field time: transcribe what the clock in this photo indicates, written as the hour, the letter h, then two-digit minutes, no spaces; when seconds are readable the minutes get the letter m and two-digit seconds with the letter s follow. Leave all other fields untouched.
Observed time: 12h08
